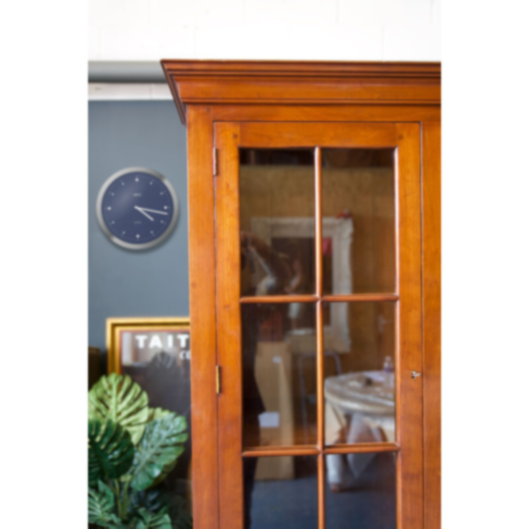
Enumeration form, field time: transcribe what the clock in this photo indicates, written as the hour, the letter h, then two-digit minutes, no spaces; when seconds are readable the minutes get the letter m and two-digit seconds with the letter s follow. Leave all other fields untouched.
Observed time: 4h17
